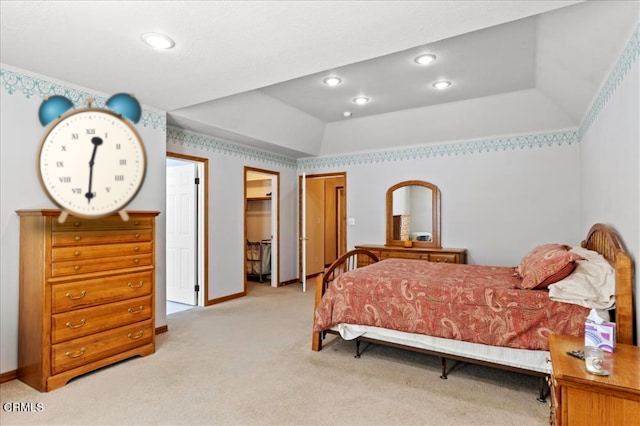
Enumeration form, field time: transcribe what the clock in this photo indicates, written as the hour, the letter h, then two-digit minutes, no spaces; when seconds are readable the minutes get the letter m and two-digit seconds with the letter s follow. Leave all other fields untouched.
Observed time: 12h31
